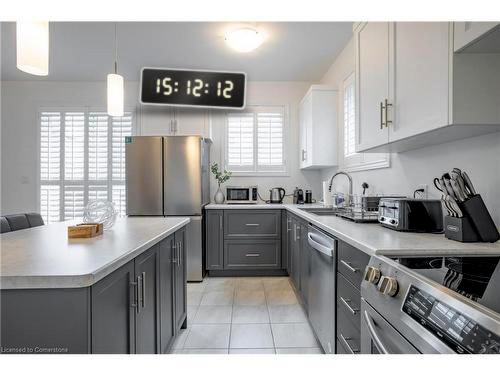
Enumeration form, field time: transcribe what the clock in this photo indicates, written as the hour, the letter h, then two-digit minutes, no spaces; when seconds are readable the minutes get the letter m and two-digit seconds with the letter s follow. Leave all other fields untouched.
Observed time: 15h12m12s
